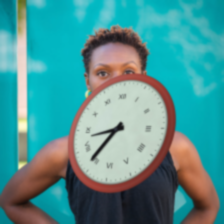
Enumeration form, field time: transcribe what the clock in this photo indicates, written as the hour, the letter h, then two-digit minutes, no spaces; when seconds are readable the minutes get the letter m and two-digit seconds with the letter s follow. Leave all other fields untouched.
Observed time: 8h36
